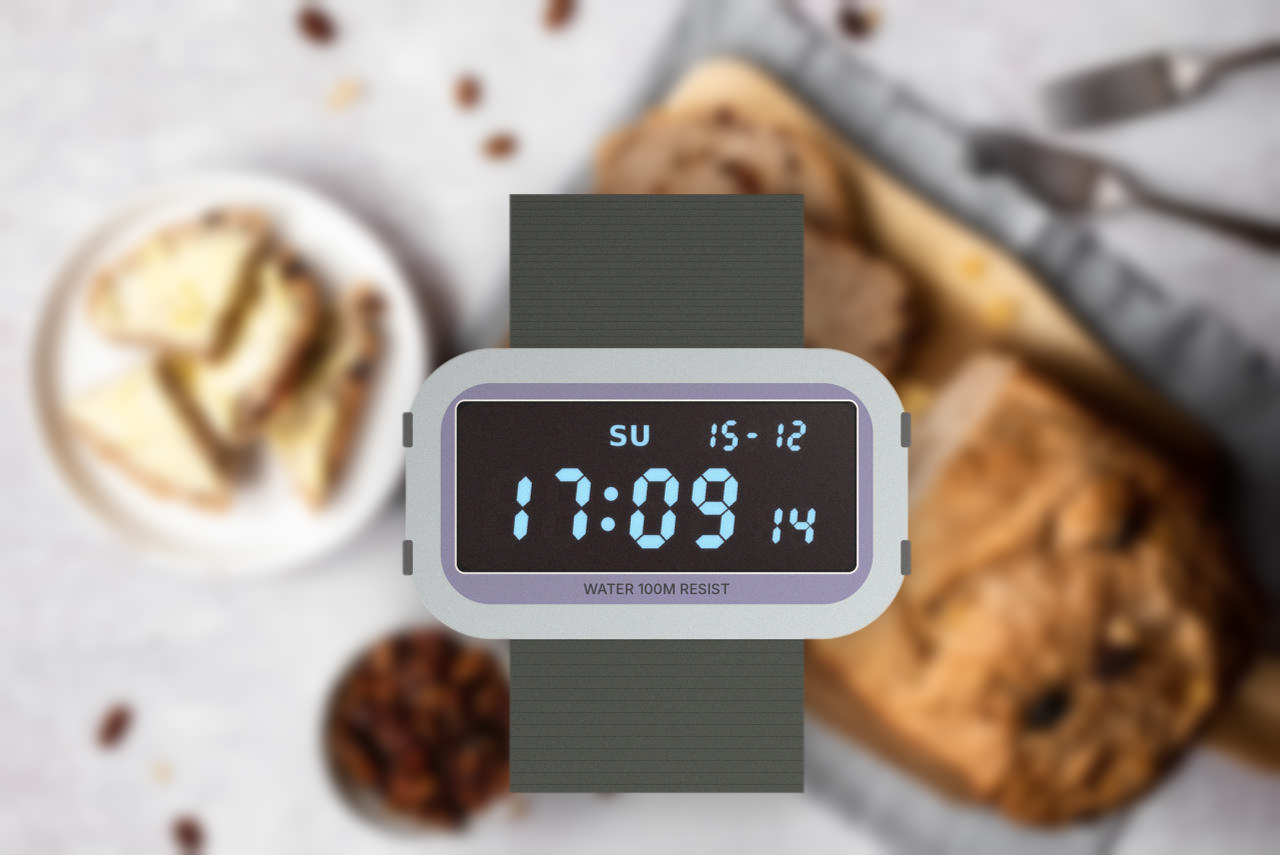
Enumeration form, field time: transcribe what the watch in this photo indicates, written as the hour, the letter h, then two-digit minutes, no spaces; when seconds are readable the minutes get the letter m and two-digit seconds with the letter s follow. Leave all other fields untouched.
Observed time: 17h09m14s
